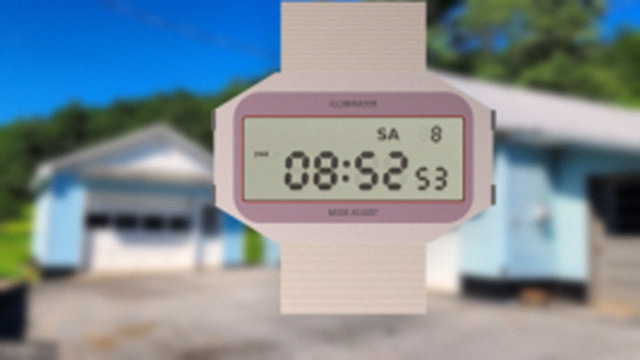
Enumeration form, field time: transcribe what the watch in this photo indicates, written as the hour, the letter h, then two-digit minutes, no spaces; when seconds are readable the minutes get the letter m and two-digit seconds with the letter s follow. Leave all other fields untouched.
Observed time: 8h52m53s
